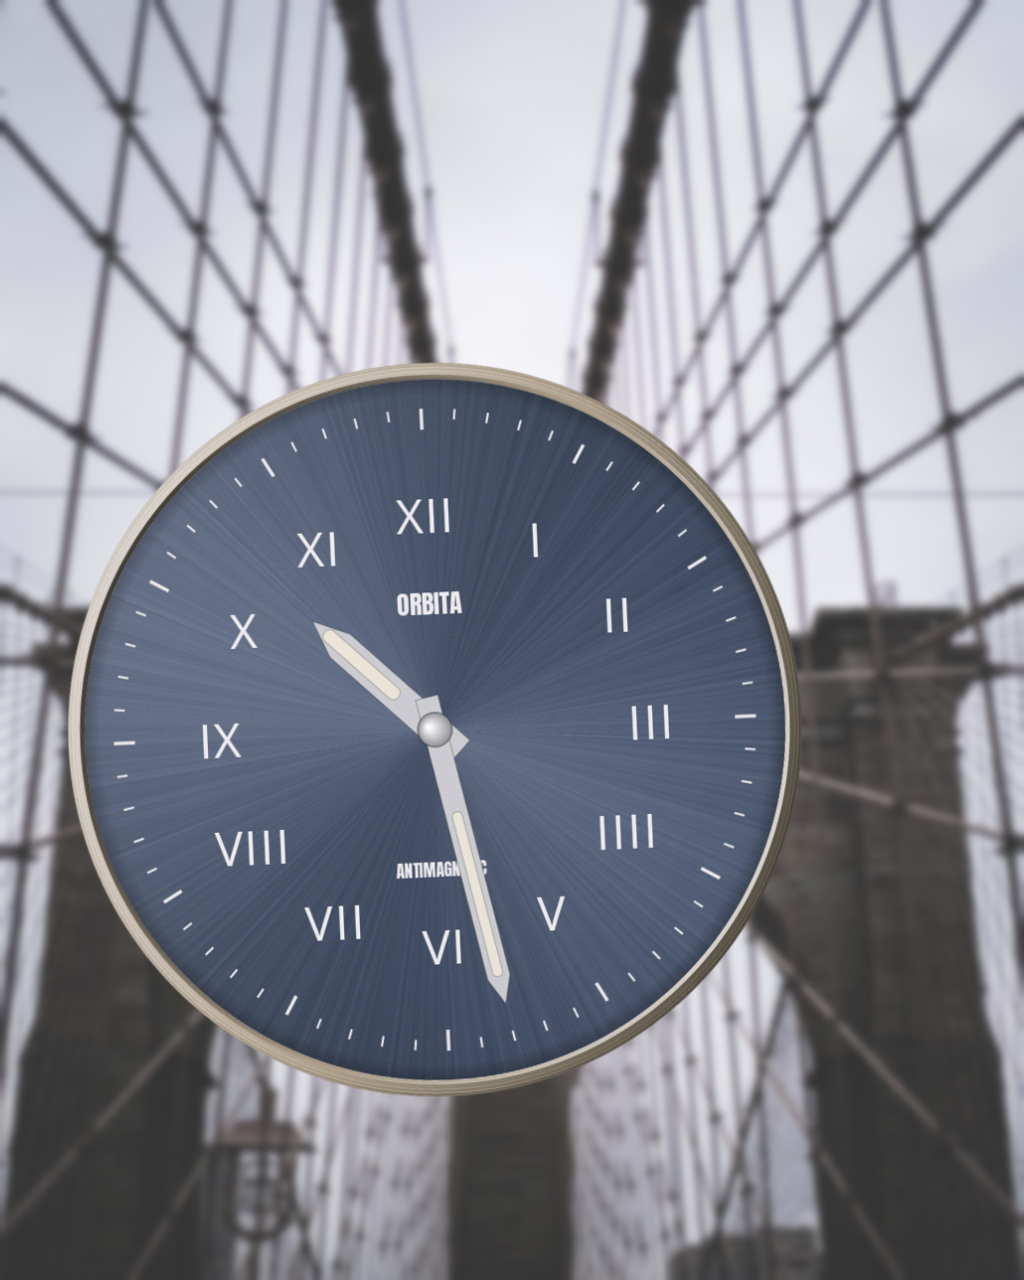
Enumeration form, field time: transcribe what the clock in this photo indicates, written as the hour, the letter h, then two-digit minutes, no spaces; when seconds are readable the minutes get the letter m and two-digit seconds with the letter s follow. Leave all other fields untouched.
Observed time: 10h28
